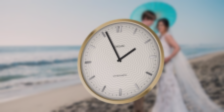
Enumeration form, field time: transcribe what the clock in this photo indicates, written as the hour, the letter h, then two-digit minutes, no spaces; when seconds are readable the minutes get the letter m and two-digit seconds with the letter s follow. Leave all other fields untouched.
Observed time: 1h56
